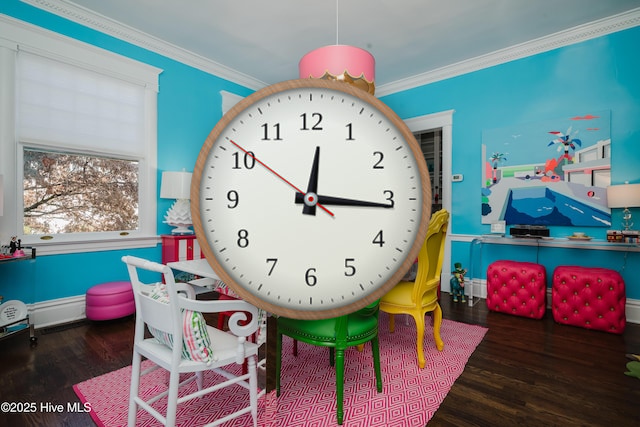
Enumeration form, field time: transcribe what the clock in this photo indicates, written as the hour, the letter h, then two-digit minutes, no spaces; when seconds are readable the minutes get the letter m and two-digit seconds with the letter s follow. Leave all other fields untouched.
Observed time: 12h15m51s
